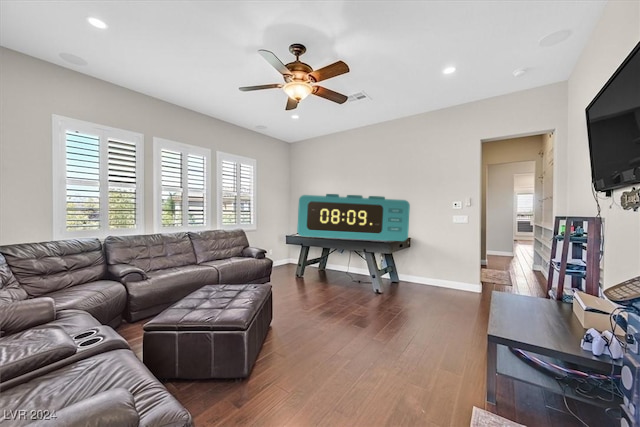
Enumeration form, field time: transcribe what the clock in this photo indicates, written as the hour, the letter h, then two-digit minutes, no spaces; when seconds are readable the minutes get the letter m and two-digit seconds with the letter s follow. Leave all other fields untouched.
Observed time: 8h09
